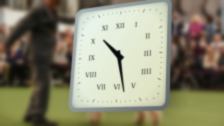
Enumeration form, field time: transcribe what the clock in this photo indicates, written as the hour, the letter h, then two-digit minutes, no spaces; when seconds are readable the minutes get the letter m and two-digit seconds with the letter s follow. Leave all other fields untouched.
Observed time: 10h28
